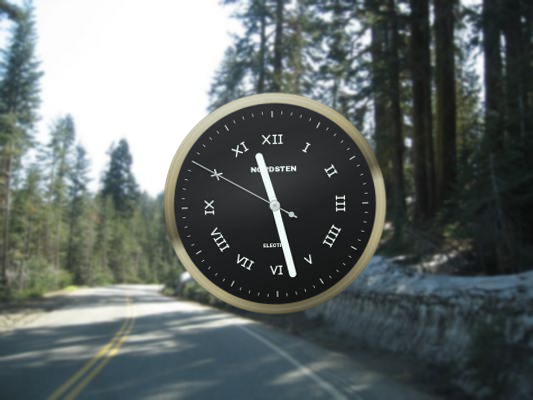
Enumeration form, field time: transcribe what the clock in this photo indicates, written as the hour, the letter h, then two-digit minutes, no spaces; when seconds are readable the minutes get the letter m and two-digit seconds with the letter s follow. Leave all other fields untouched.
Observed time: 11h27m50s
